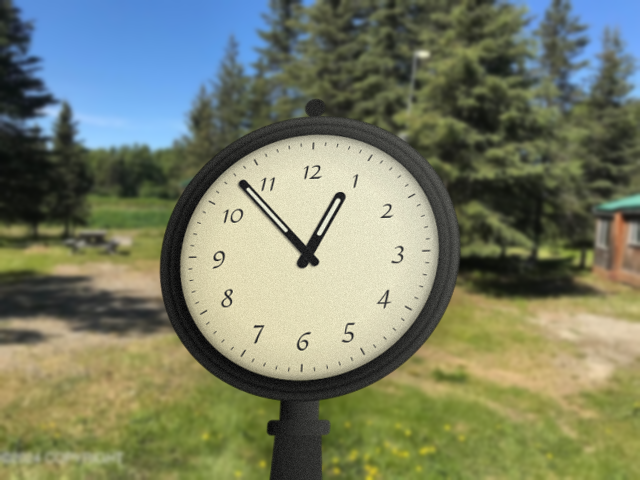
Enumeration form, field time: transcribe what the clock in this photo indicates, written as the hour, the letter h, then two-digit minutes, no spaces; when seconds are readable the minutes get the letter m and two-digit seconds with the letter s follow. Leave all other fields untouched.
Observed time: 12h53
